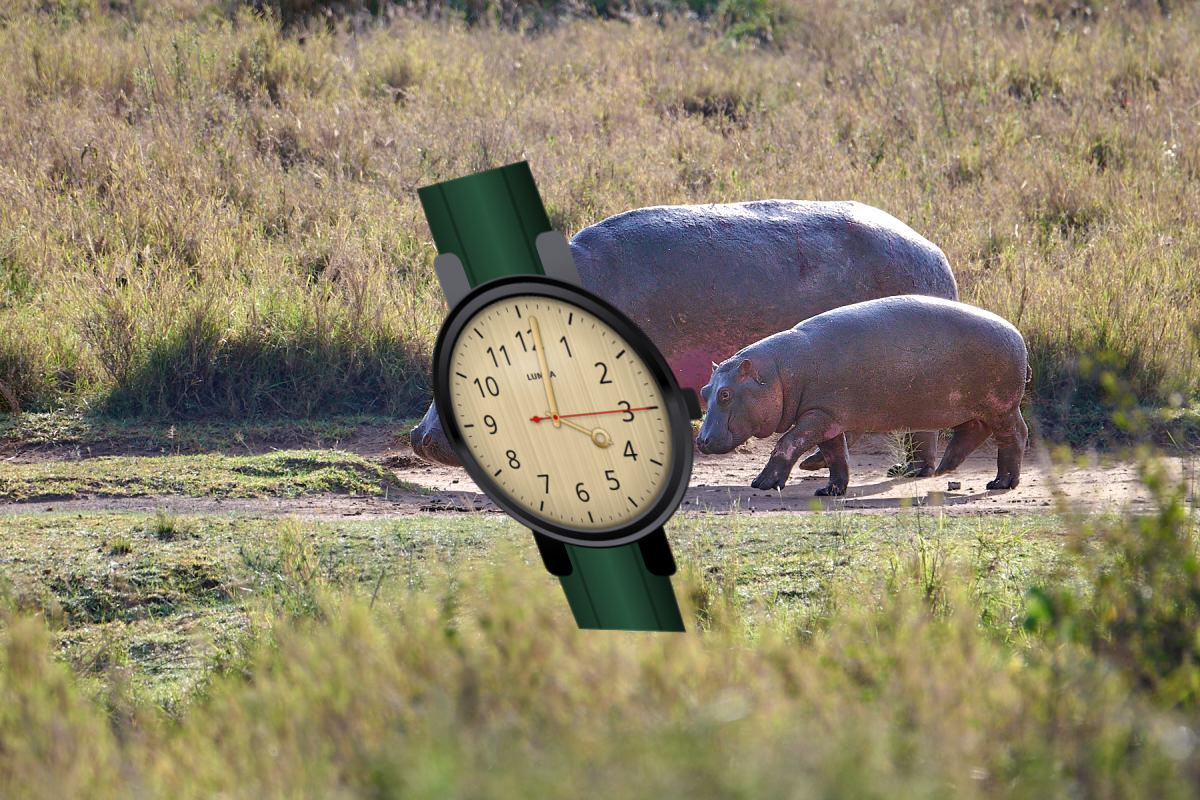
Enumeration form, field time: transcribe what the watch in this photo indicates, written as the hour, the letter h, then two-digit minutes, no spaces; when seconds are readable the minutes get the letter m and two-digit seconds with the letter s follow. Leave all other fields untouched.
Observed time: 4h01m15s
